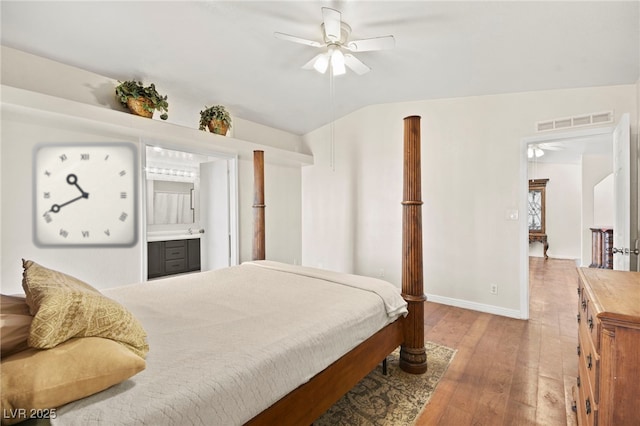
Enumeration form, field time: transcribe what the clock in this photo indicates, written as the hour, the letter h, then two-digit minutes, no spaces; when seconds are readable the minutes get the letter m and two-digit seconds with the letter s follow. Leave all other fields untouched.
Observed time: 10h41
